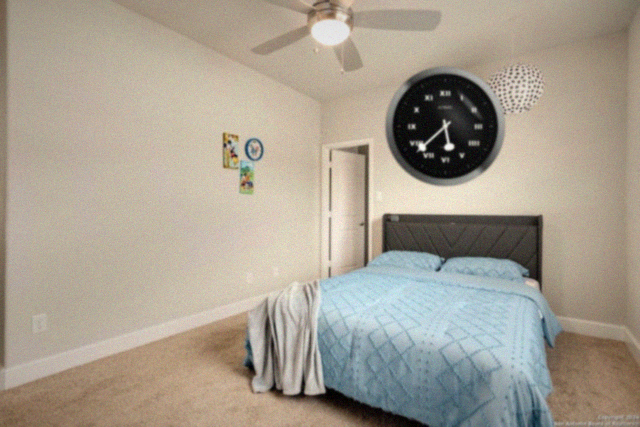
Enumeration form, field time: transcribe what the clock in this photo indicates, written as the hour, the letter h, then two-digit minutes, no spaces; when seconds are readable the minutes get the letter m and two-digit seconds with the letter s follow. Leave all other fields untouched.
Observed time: 5h38
